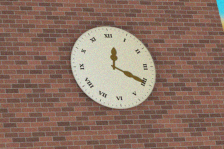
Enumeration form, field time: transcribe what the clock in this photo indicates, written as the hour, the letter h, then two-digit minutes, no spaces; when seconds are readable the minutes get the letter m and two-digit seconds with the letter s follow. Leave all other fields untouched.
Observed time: 12h20
